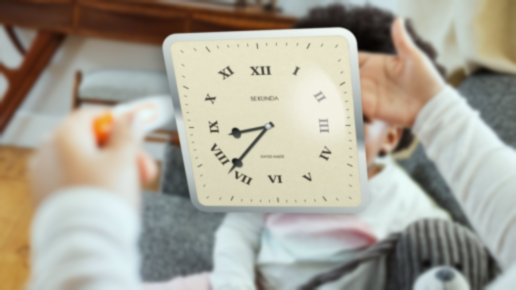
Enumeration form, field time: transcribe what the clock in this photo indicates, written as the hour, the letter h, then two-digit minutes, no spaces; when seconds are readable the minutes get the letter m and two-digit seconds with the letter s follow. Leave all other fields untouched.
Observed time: 8h37
